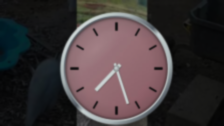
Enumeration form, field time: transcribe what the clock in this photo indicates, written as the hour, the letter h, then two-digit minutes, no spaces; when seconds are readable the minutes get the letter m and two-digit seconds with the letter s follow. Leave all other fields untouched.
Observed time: 7h27
